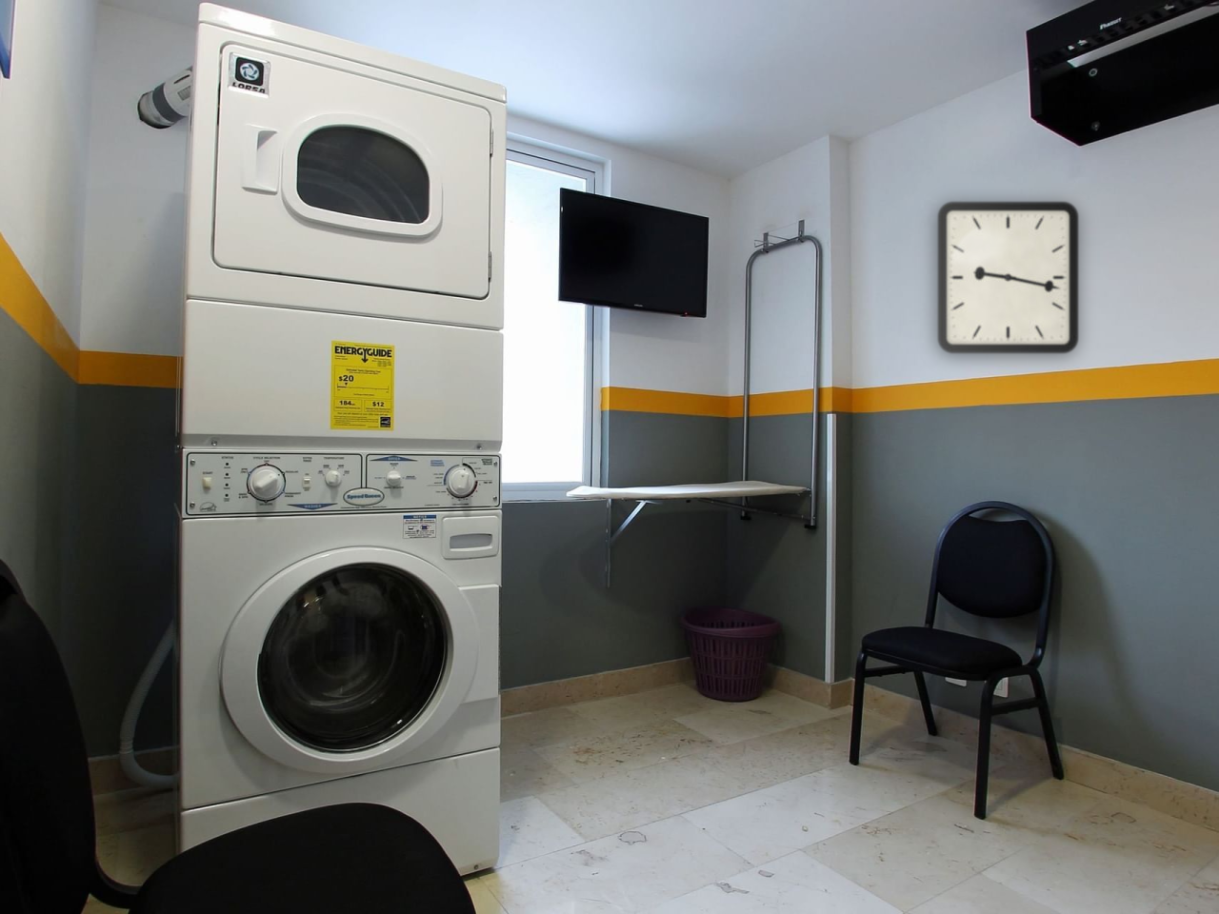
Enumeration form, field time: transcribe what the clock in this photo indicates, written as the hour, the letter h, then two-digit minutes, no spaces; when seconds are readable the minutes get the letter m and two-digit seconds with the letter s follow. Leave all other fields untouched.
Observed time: 9h17
